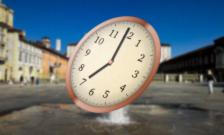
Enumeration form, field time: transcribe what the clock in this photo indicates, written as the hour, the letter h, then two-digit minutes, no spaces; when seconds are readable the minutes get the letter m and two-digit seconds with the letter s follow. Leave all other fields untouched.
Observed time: 6h59
